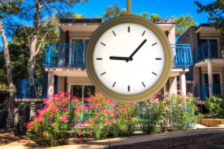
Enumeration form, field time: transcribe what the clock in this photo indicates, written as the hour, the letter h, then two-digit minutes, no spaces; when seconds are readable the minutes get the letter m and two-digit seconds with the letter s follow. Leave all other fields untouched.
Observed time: 9h07
